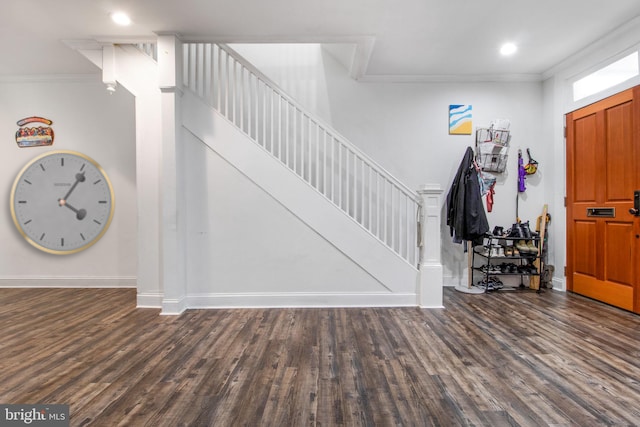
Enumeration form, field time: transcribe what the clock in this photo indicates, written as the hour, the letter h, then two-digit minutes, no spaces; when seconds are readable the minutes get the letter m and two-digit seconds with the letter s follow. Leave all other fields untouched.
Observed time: 4h06
